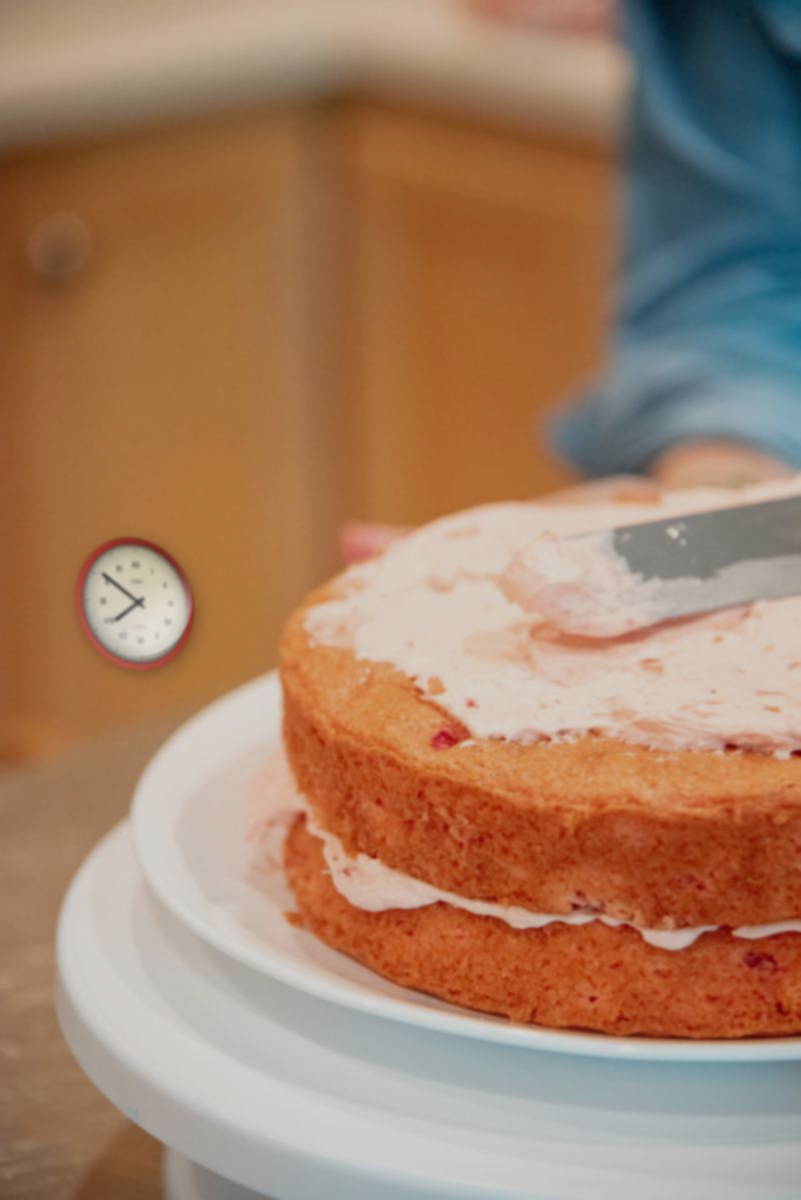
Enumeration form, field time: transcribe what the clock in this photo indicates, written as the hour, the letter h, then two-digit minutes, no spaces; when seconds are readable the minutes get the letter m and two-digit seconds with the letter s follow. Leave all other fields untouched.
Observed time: 7h51
